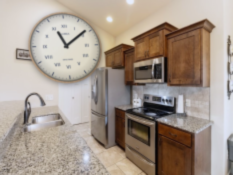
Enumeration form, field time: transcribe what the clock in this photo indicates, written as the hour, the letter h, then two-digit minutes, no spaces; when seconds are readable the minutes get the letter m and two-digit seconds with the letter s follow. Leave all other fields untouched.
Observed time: 11h09
